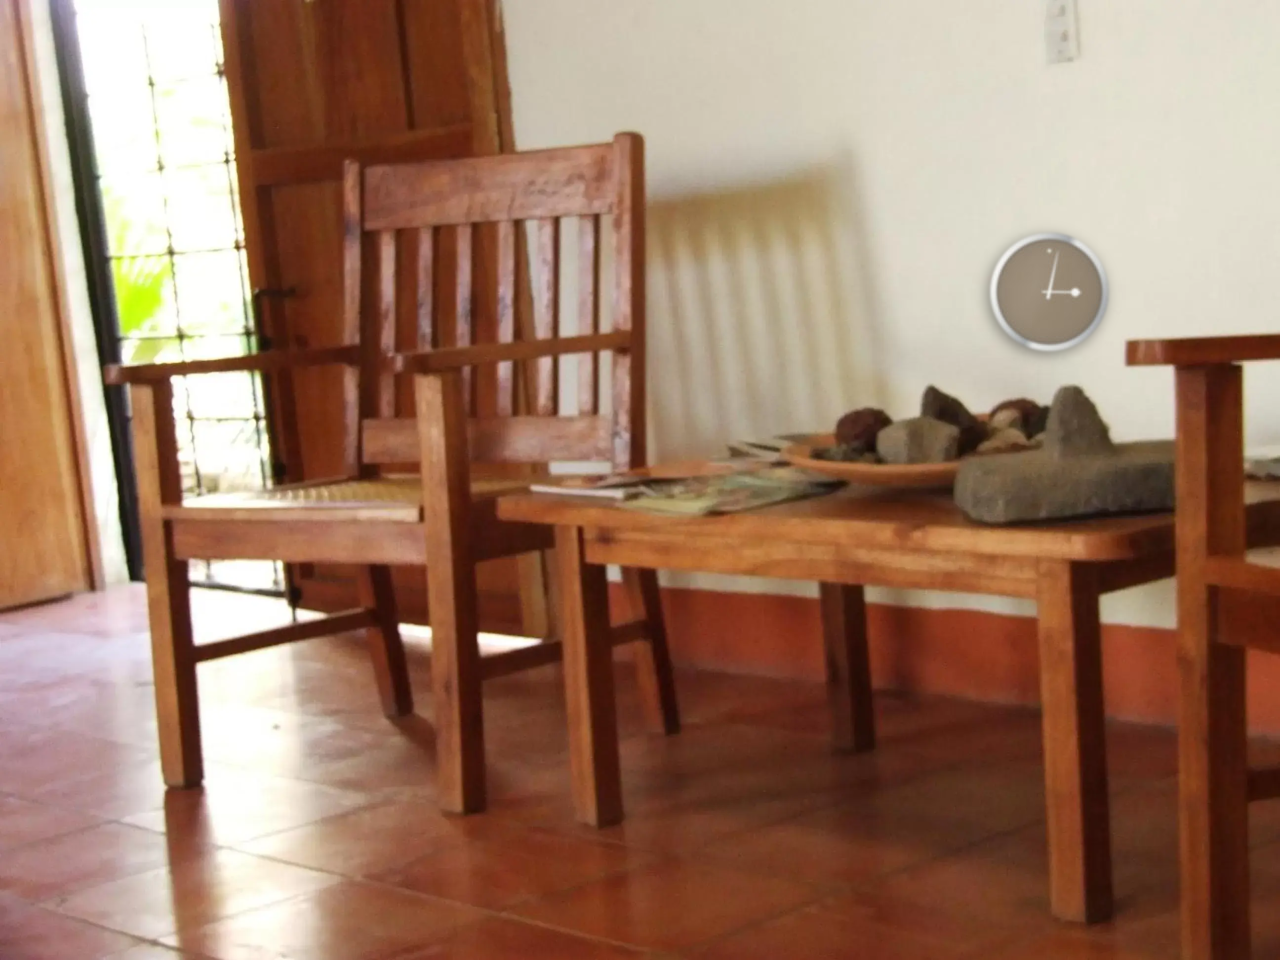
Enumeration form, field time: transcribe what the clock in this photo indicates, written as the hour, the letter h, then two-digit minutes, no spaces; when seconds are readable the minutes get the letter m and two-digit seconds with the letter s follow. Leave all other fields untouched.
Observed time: 3h02
